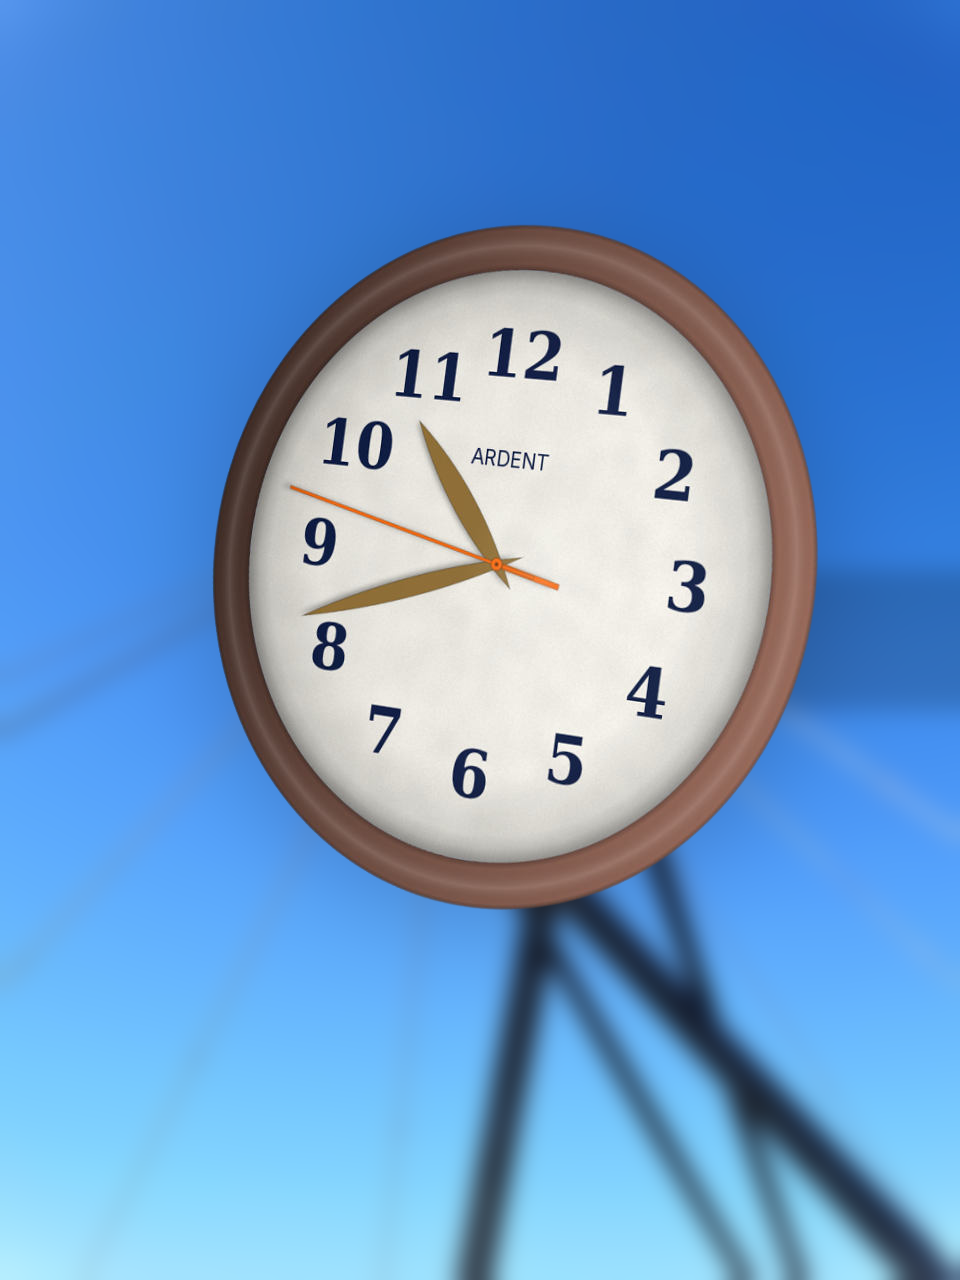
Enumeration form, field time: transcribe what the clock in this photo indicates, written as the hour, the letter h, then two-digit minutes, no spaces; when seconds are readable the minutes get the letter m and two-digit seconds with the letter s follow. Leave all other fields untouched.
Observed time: 10h41m47s
